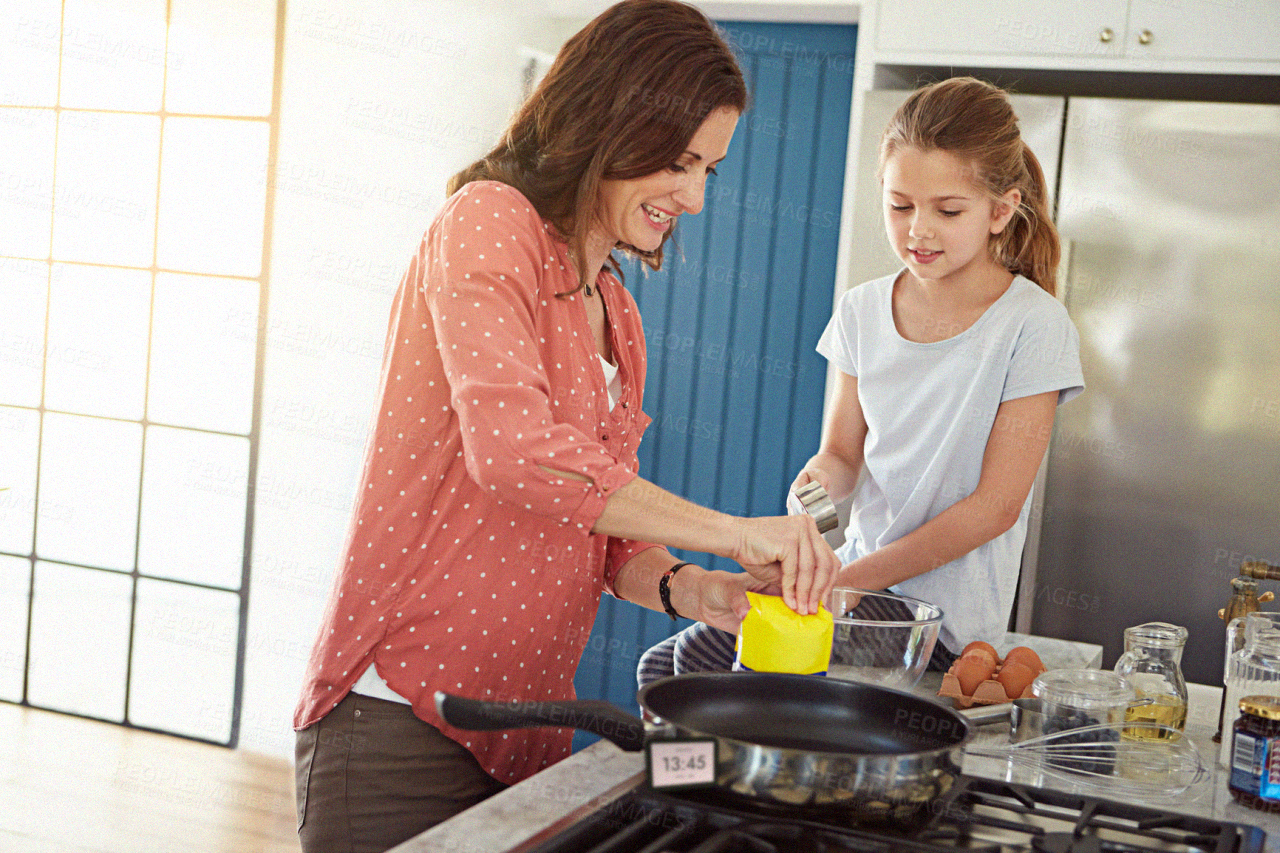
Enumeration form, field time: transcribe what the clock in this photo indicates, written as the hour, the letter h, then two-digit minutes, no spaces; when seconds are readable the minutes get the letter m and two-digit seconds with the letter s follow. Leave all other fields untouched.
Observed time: 13h45
